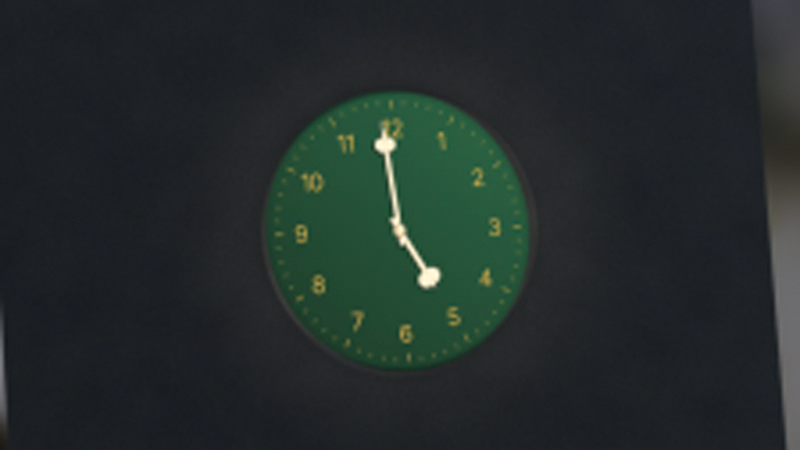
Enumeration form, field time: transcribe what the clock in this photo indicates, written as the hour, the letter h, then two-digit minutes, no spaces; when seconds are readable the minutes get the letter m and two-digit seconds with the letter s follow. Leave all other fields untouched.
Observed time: 4h59
